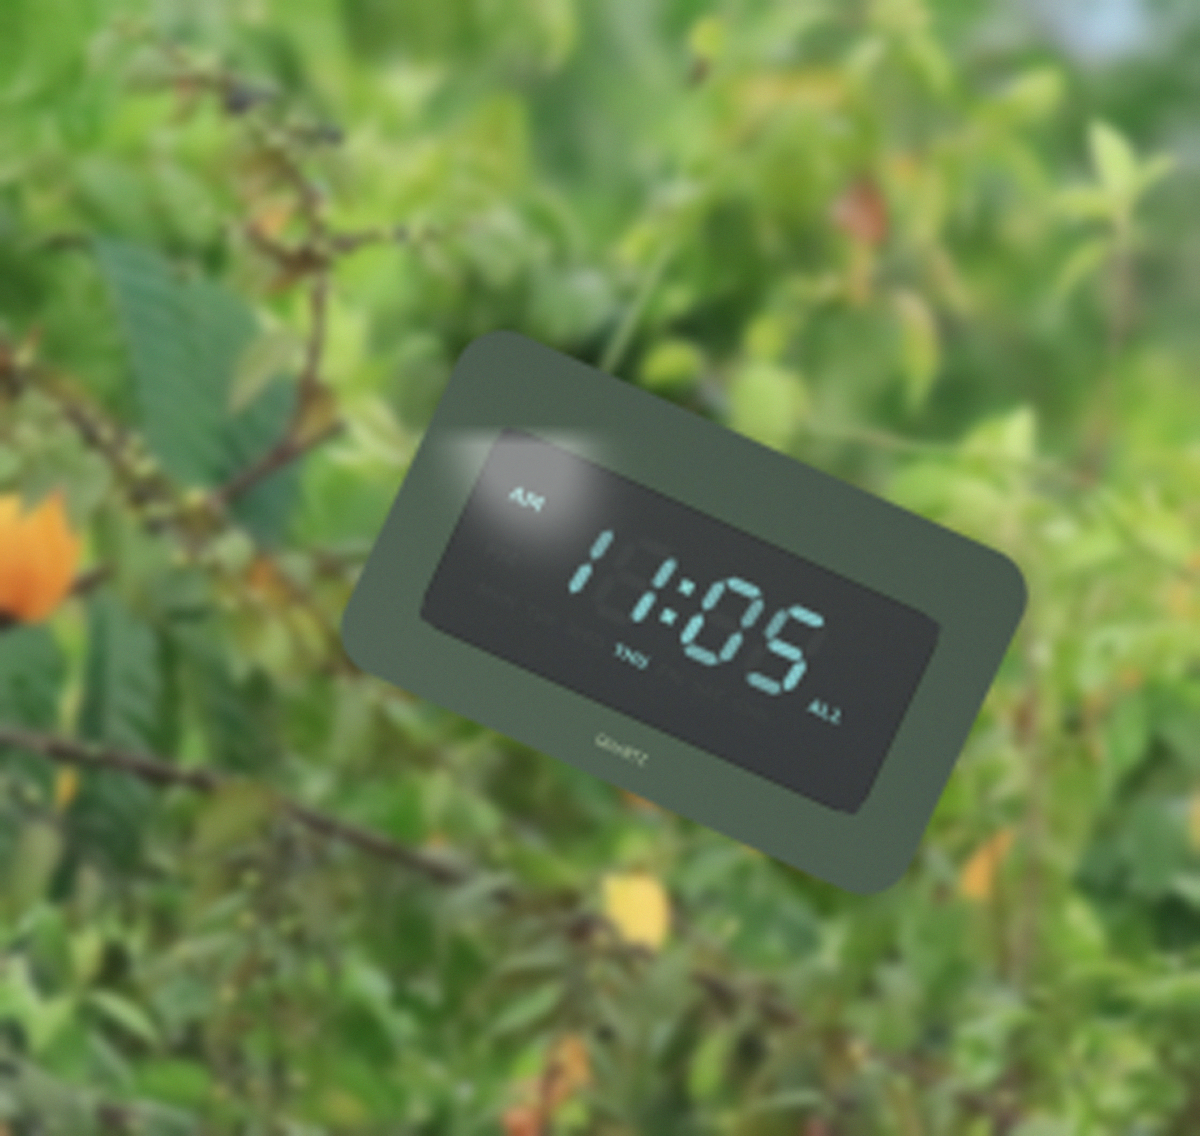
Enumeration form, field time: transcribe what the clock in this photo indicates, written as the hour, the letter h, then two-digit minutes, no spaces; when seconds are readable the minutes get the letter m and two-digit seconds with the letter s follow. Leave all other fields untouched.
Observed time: 11h05
